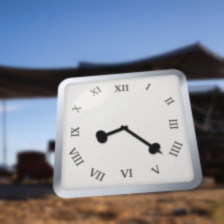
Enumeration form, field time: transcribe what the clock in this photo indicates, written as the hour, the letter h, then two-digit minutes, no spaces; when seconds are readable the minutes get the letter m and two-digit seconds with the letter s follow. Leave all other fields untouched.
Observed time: 8h22
